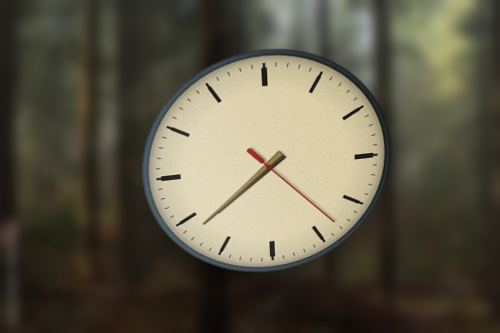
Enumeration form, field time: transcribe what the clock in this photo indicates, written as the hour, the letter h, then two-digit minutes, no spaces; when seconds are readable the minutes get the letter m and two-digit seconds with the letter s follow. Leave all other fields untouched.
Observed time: 7h38m23s
